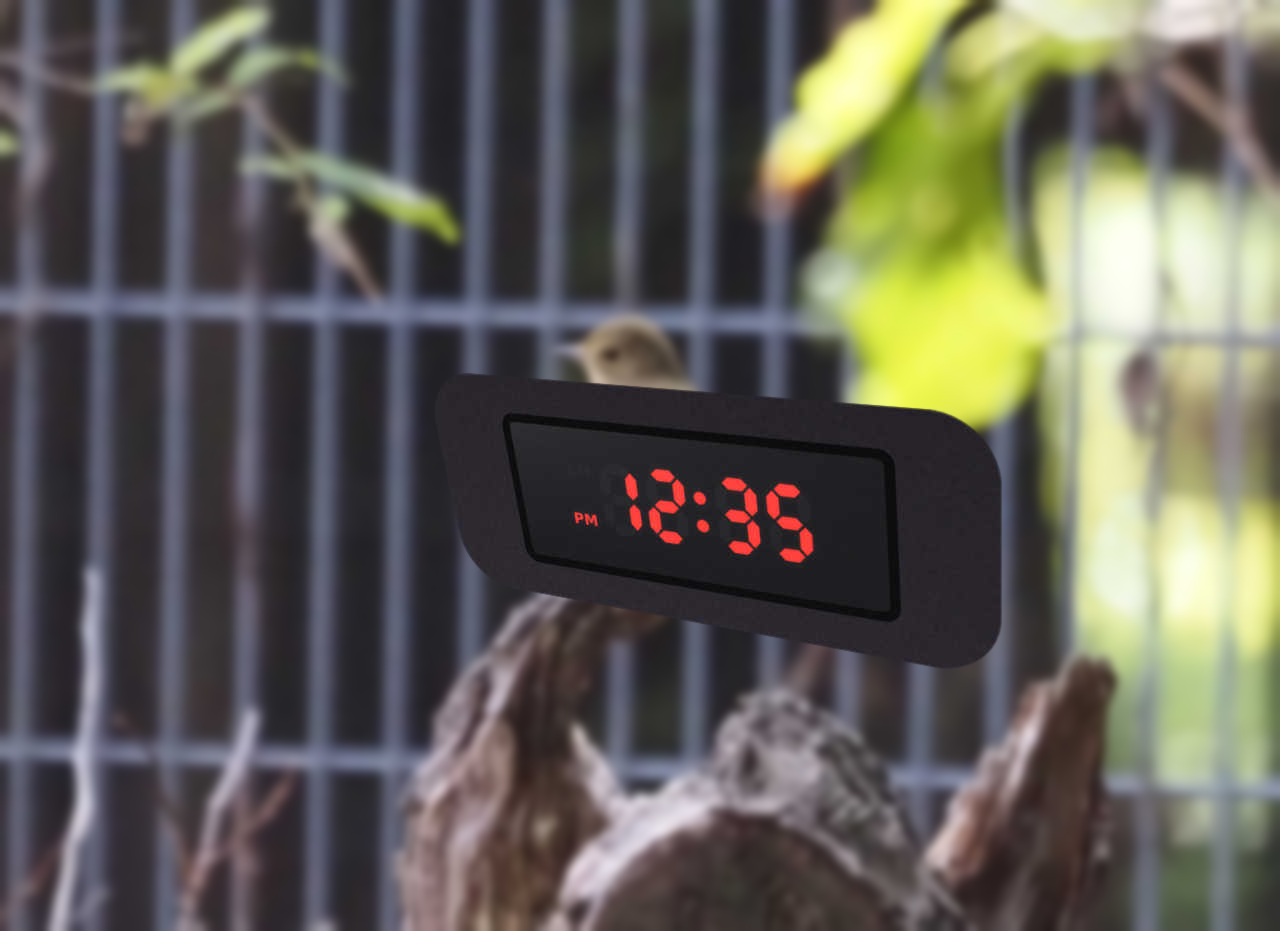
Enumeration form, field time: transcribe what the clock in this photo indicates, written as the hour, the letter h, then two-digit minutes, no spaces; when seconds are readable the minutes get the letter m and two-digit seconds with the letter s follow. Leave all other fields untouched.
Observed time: 12h35
